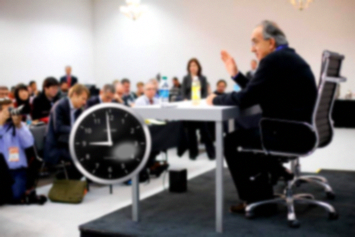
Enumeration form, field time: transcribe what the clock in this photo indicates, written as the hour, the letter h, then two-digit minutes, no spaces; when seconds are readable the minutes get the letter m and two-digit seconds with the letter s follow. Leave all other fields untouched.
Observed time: 8h59
